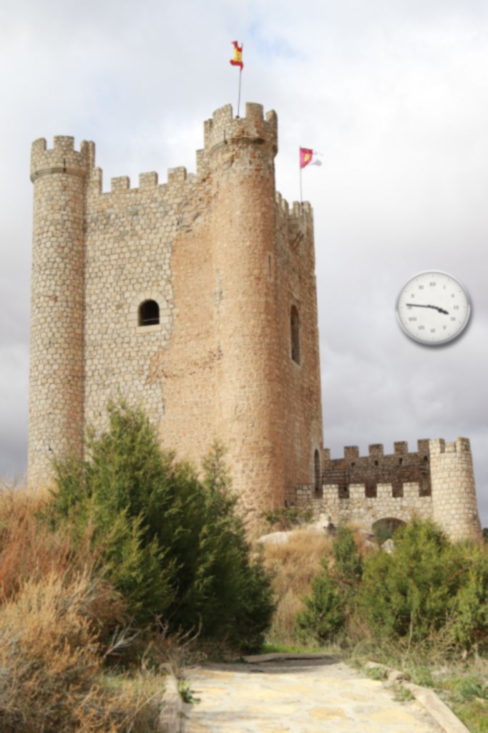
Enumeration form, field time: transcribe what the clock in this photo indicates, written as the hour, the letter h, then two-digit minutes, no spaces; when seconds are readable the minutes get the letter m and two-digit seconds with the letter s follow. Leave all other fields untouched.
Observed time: 3h46
